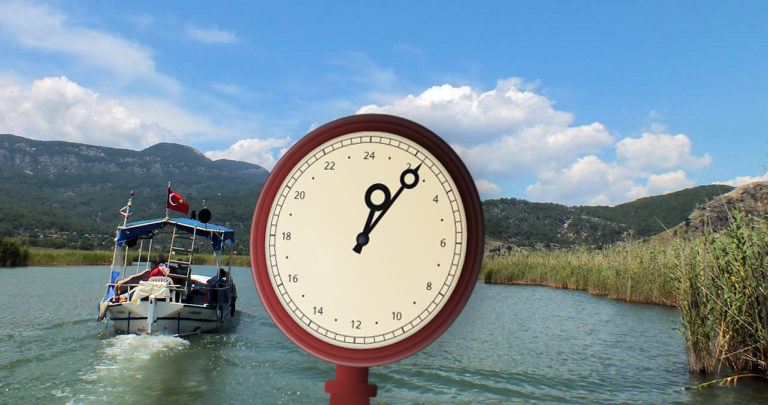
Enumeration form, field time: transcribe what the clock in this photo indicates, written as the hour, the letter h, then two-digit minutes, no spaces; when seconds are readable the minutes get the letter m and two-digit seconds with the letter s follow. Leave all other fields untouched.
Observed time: 1h06
